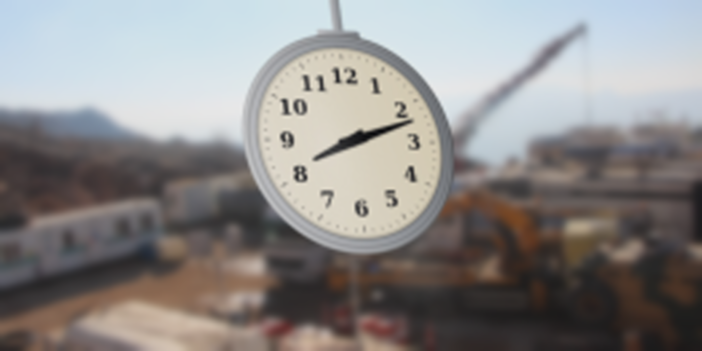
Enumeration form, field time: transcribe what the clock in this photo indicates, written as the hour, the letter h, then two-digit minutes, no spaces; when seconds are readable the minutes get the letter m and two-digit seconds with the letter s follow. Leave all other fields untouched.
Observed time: 8h12
